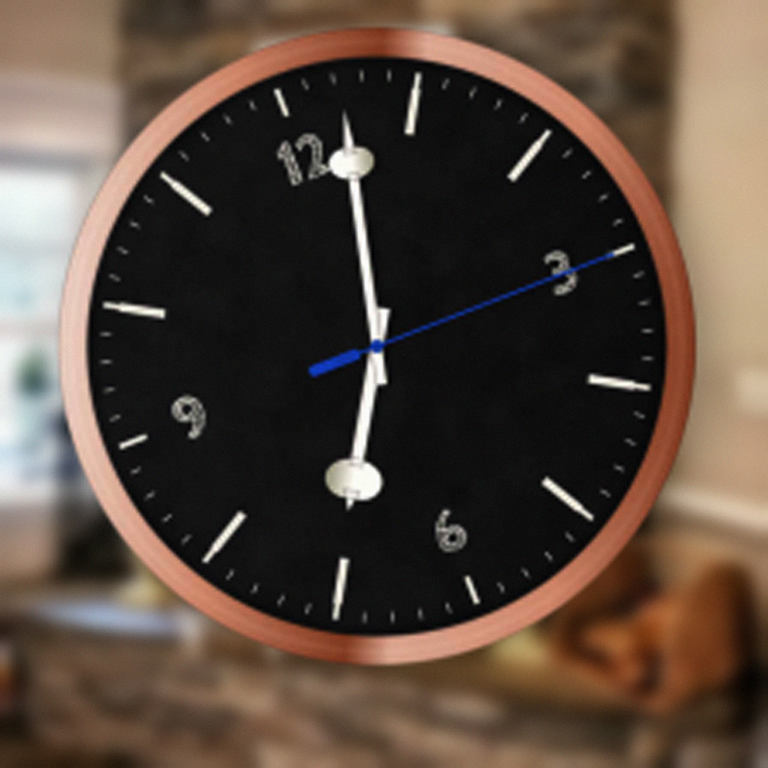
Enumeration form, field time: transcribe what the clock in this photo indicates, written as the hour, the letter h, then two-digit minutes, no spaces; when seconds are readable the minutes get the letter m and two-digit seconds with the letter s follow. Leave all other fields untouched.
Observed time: 7h02m15s
